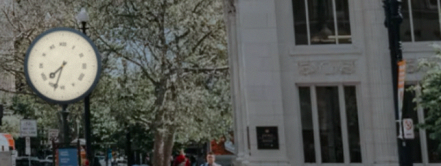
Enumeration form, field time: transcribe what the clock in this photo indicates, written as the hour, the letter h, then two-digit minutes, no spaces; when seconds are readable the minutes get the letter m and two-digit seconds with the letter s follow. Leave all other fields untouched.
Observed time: 7h33
